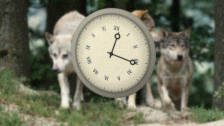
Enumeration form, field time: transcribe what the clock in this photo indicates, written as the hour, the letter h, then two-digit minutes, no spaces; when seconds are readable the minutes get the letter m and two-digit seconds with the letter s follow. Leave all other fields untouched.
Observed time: 12h16
